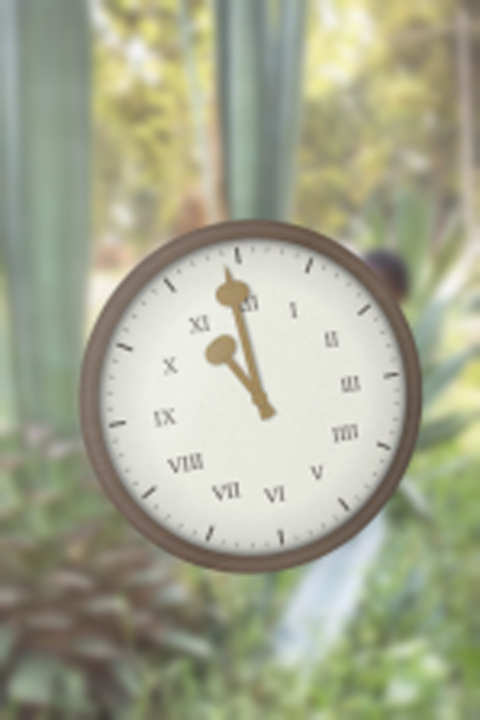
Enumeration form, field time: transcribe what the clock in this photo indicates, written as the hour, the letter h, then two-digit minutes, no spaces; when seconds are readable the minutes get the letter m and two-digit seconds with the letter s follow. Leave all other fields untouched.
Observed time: 10h59
